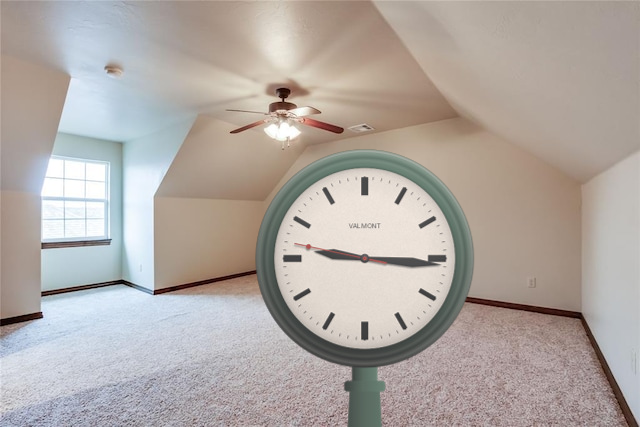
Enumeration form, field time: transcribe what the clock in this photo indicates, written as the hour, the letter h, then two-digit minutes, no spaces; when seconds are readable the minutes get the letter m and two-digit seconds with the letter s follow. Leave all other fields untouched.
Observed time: 9h15m47s
